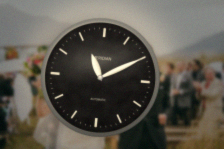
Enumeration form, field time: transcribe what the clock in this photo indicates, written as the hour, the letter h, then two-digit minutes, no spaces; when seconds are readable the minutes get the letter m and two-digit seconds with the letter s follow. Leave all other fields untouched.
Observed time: 11h10
